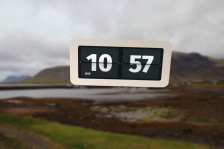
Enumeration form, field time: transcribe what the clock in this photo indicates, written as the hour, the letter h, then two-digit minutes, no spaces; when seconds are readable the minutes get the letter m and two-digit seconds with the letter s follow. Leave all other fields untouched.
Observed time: 10h57
